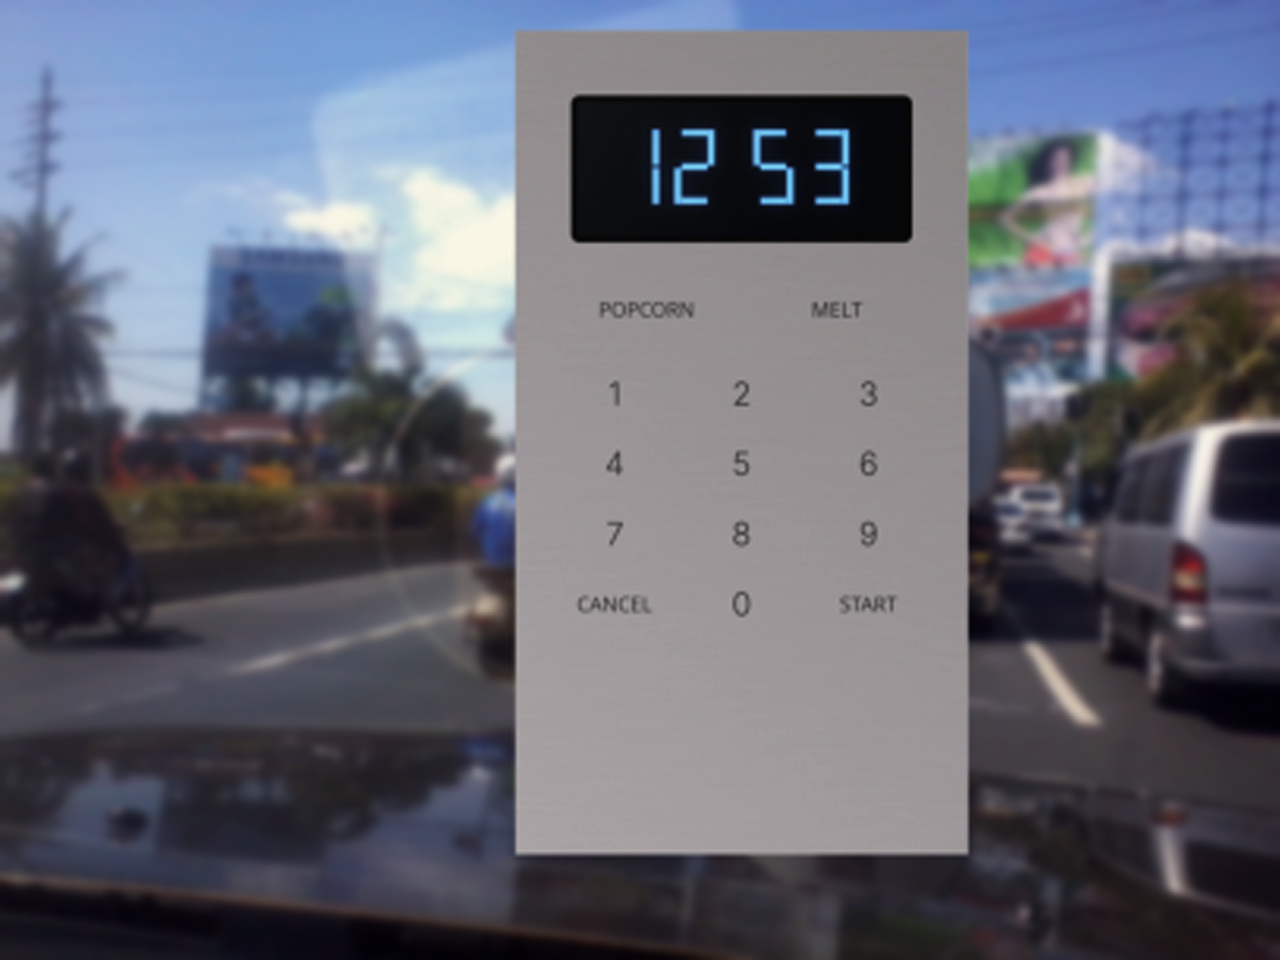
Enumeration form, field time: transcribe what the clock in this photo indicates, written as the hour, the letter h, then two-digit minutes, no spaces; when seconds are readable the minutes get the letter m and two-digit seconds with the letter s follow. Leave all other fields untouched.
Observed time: 12h53
